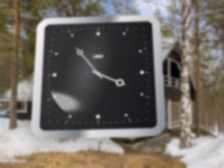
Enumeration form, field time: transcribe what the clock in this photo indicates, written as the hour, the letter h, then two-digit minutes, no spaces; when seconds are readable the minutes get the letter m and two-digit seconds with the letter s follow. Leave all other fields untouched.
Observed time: 3h54
